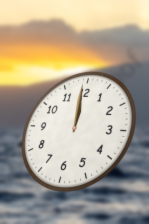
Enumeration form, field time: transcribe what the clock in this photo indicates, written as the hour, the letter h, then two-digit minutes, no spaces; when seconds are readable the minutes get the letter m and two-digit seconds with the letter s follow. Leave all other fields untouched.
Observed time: 11h59
